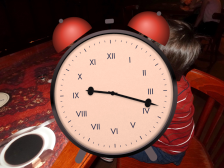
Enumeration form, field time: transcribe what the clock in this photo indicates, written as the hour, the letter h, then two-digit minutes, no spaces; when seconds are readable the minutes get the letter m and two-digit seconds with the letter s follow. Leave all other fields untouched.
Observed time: 9h18
